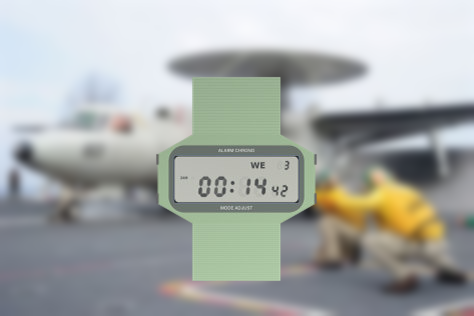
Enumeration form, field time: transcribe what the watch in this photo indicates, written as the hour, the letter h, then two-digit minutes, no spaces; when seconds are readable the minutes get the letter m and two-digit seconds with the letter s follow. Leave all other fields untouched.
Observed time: 0h14m42s
